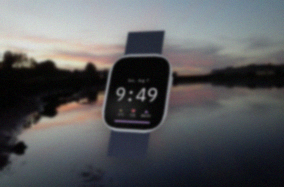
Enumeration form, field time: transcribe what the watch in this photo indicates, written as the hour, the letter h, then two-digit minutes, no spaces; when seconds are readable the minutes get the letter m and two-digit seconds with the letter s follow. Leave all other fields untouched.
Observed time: 9h49
